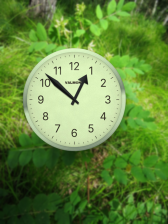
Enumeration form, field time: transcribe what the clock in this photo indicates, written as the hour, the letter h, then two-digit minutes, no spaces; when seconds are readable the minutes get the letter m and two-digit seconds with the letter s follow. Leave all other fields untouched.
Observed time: 12h52
